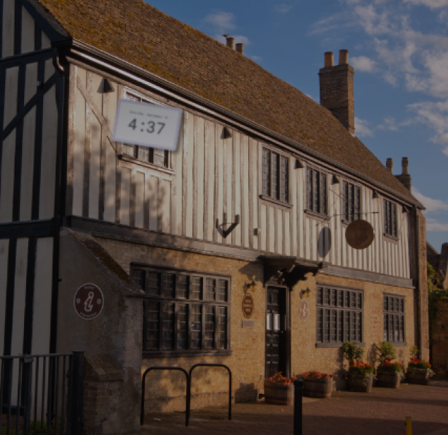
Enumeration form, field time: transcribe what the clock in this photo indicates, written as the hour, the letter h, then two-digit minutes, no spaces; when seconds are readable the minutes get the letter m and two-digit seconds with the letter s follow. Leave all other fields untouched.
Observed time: 4h37
